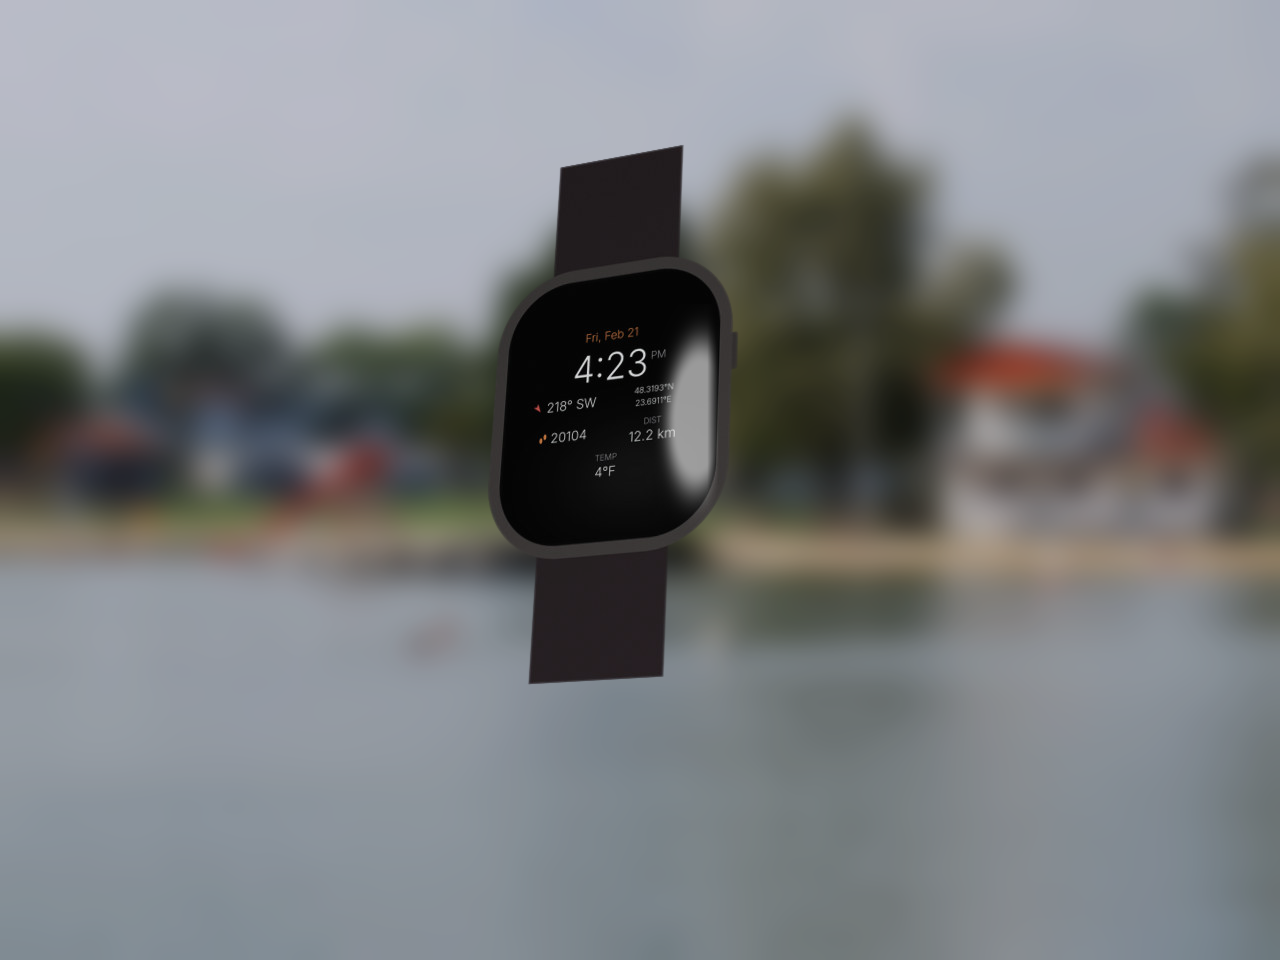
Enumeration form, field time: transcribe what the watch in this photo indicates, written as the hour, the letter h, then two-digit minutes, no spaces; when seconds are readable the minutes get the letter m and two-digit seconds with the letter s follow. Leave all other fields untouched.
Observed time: 4h23
